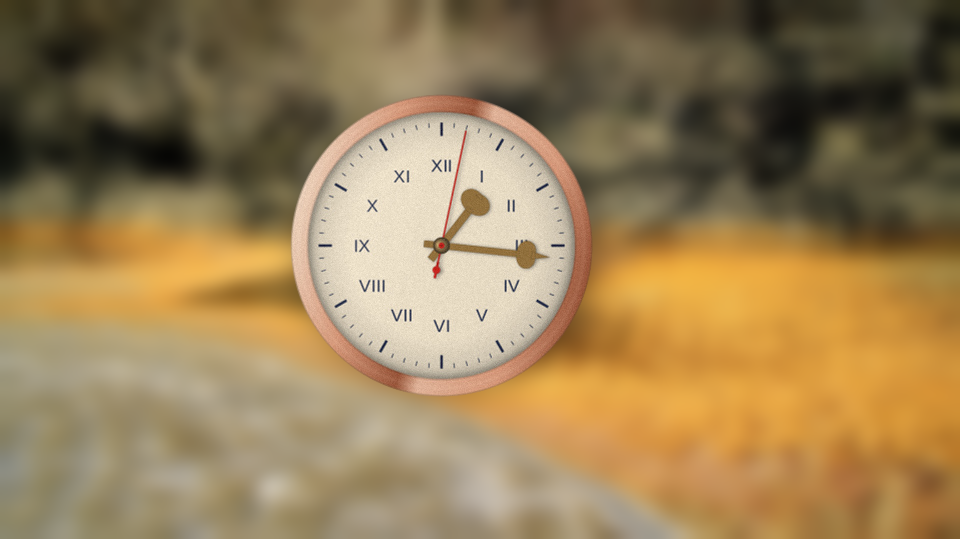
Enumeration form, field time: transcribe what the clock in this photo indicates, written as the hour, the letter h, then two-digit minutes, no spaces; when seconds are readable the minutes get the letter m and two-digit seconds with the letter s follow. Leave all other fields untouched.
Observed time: 1h16m02s
